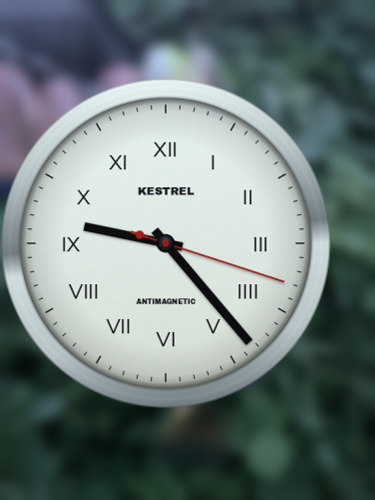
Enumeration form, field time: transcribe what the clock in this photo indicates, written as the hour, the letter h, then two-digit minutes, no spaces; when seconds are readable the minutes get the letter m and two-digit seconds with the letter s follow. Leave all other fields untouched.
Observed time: 9h23m18s
